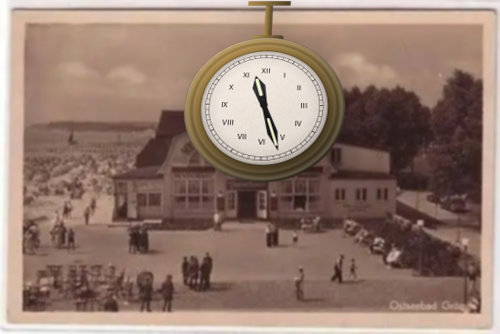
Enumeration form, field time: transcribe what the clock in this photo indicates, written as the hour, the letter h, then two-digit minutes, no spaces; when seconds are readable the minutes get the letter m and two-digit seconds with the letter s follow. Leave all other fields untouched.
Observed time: 11h27
